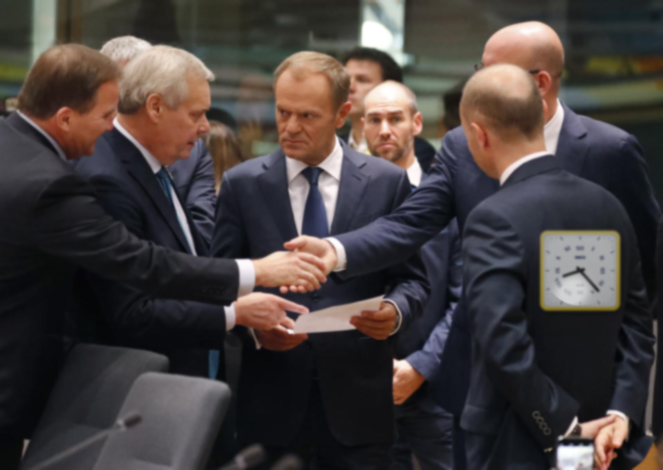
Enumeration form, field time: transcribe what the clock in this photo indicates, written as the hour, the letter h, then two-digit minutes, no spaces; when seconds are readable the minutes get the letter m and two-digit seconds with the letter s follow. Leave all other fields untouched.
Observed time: 8h23
